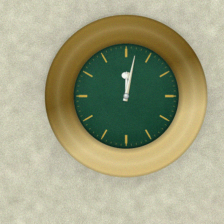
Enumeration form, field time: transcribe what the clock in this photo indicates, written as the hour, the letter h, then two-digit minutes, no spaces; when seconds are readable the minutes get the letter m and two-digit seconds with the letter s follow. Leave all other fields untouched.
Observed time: 12h02
